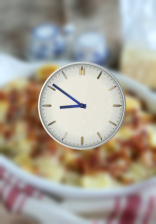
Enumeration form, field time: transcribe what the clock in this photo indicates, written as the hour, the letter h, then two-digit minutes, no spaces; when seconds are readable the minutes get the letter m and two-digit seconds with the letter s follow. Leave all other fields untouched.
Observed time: 8h51
